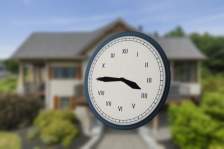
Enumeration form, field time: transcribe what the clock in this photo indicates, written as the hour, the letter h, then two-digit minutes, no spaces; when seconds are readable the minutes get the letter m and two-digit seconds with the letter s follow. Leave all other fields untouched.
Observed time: 3h45
